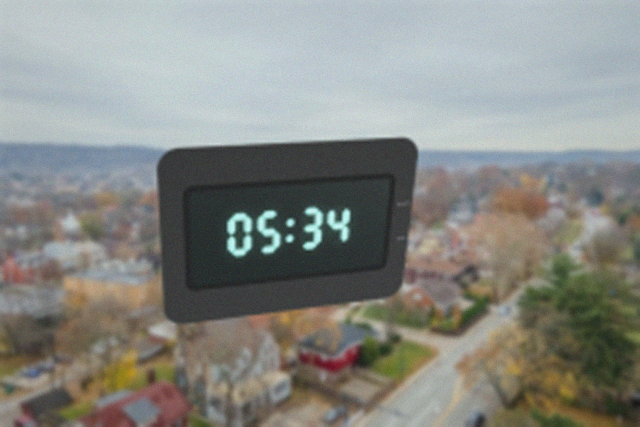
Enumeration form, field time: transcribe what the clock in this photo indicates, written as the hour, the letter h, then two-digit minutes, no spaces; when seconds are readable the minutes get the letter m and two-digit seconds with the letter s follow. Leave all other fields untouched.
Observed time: 5h34
